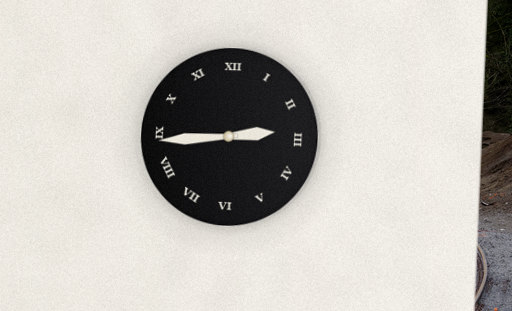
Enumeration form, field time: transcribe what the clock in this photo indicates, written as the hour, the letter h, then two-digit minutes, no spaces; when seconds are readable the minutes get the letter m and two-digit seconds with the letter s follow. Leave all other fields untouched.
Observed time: 2h44
